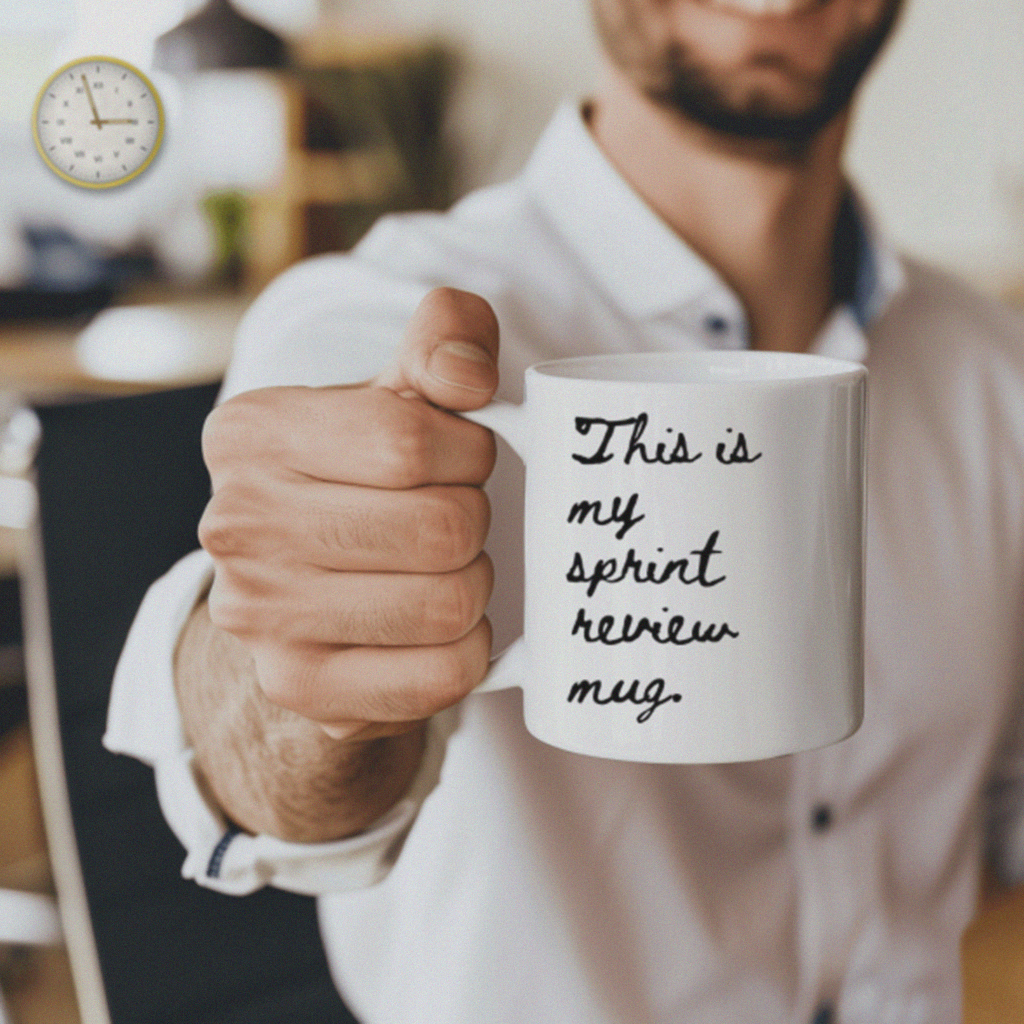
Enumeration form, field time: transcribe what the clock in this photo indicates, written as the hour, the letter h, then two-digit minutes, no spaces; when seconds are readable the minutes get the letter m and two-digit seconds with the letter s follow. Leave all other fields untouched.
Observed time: 2h57
